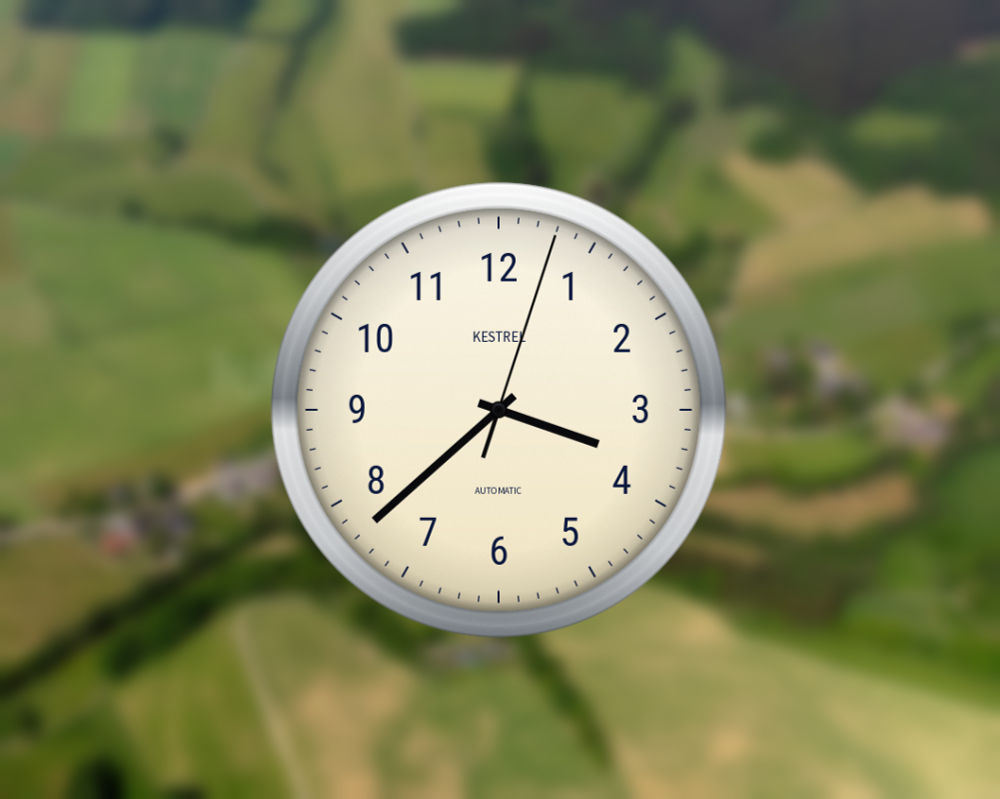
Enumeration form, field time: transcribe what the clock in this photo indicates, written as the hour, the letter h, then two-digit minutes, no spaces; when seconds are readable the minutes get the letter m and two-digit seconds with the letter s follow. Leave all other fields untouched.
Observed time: 3h38m03s
